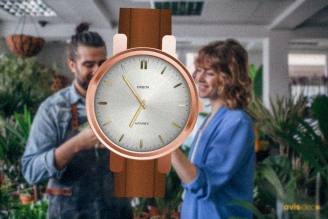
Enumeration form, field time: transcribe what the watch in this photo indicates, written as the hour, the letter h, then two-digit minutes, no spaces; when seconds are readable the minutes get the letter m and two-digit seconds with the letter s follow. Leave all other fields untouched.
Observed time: 6h54
